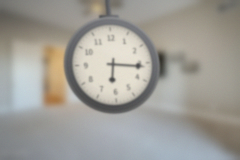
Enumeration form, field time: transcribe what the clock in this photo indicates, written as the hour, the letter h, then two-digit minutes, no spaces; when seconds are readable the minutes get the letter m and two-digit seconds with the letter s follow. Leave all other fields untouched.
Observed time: 6h16
